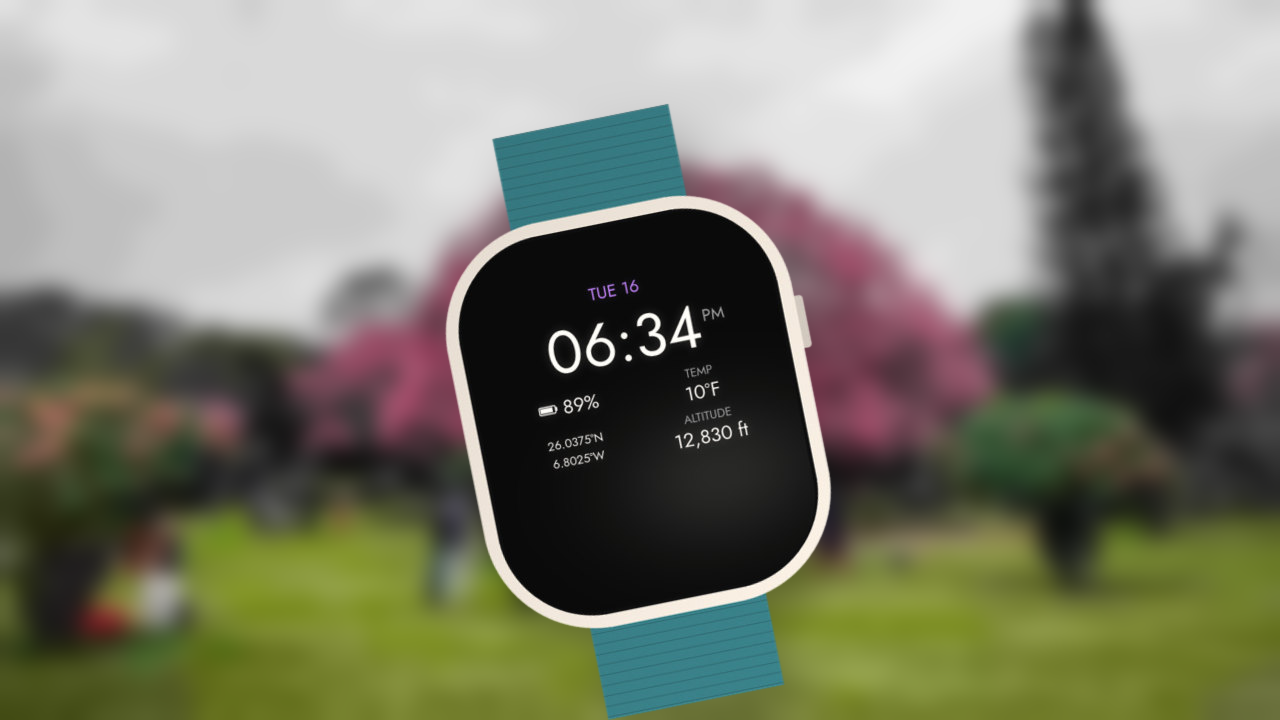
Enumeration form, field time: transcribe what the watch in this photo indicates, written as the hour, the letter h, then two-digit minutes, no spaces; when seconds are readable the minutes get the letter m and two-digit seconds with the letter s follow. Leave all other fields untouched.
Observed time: 6h34
